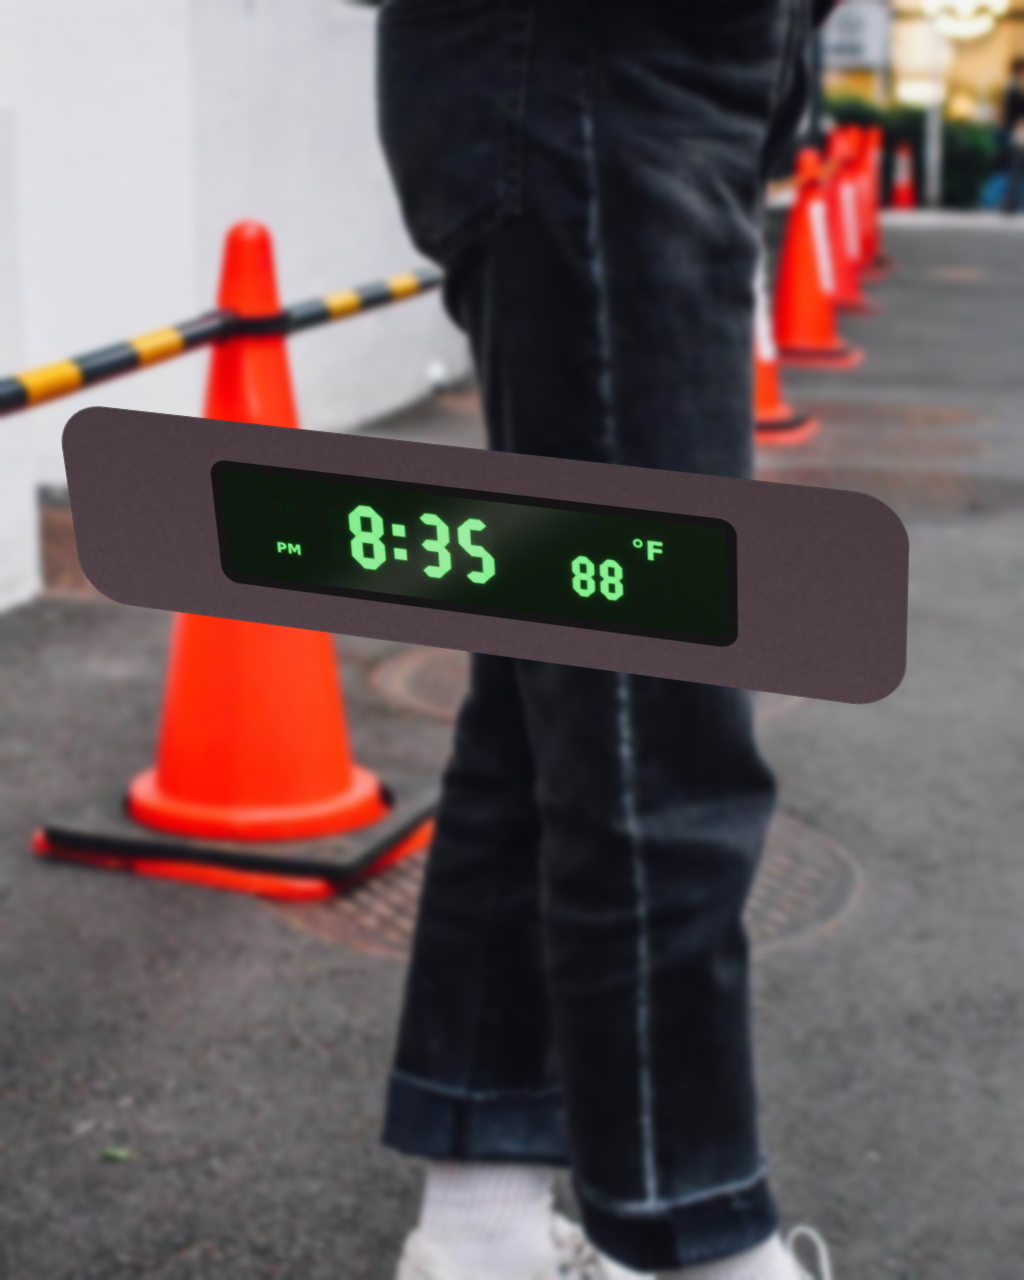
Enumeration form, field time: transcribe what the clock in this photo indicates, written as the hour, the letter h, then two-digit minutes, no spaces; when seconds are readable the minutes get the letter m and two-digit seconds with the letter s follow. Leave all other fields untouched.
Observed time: 8h35
